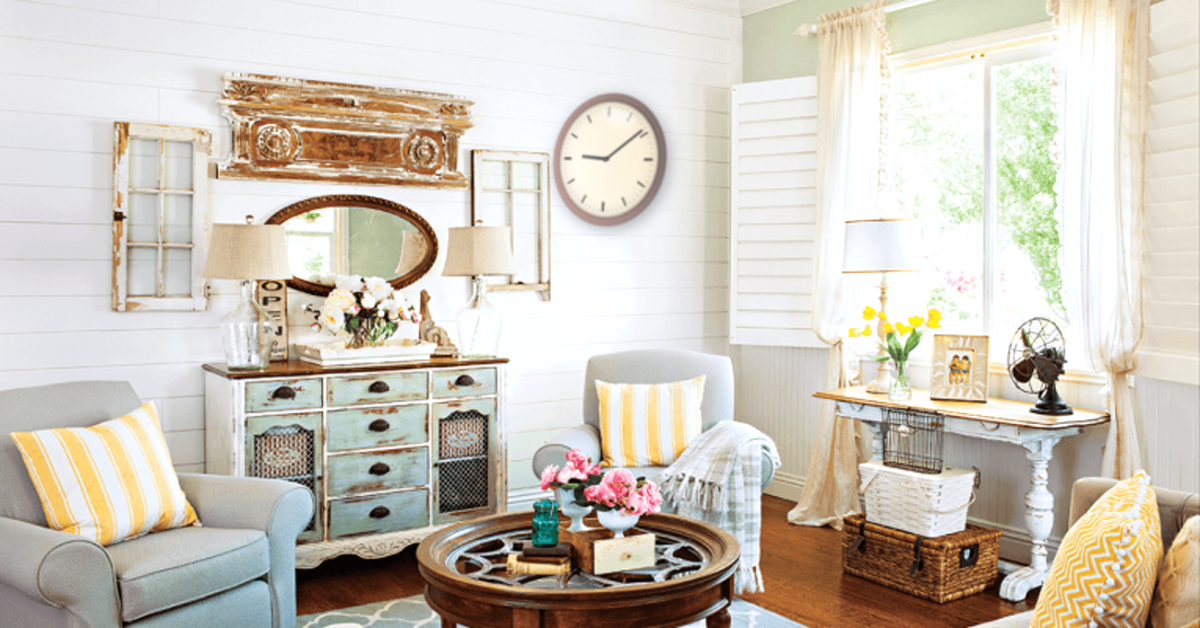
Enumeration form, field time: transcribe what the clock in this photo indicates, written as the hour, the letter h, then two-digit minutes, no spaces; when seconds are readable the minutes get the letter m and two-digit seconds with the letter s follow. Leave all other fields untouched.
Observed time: 9h09
